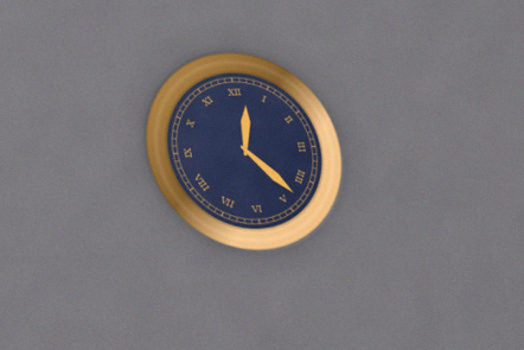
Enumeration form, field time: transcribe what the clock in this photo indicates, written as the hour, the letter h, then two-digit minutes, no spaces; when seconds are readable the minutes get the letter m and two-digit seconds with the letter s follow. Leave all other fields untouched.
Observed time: 12h23
